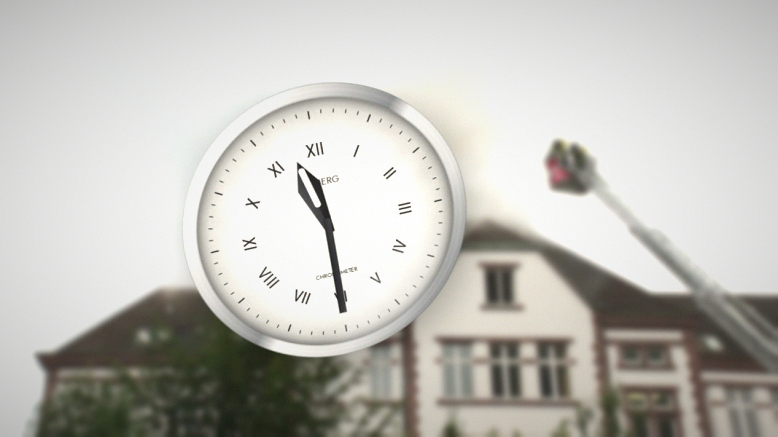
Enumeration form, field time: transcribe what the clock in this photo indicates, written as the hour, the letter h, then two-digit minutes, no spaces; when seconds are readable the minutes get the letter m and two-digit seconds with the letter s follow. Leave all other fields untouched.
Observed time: 11h30
